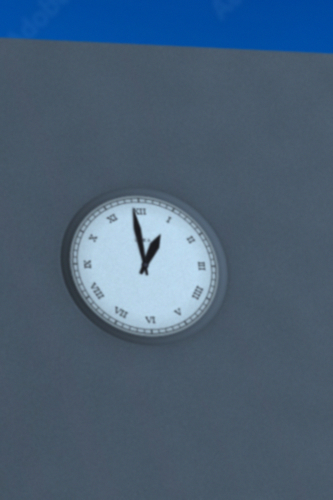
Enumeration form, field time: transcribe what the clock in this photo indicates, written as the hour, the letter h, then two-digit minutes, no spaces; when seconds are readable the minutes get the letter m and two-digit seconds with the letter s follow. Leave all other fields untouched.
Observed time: 12h59
